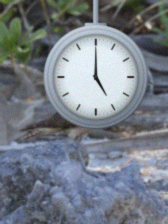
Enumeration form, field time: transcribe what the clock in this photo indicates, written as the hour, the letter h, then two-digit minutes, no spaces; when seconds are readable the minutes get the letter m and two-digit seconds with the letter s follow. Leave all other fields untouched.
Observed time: 5h00
